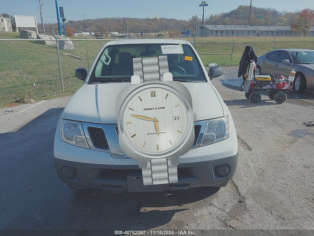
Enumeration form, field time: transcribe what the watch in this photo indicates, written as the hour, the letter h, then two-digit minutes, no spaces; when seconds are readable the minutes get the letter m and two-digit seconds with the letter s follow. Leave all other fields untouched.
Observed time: 5h48
